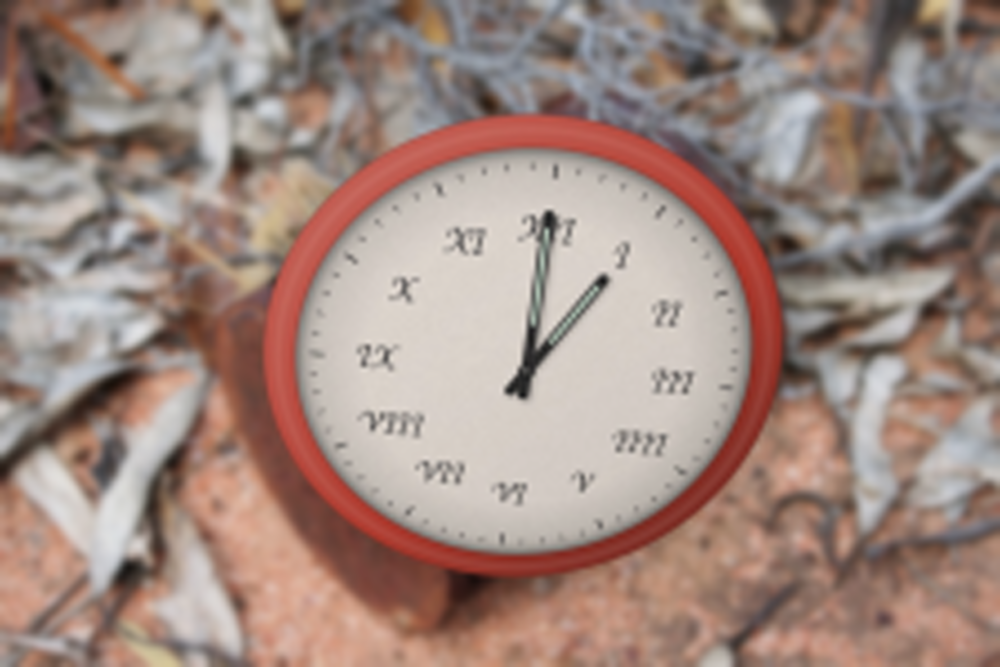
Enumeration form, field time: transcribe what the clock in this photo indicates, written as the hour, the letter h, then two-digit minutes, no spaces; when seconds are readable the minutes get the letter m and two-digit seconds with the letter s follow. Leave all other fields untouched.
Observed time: 1h00
